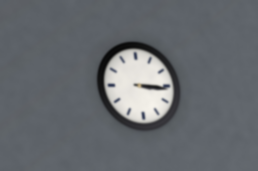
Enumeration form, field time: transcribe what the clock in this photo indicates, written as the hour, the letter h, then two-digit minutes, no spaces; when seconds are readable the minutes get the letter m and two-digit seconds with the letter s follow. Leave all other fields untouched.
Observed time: 3h16
